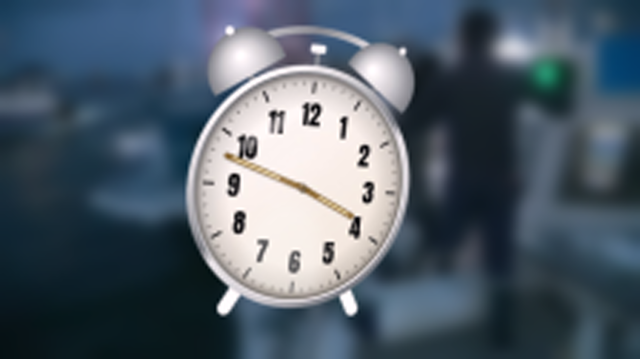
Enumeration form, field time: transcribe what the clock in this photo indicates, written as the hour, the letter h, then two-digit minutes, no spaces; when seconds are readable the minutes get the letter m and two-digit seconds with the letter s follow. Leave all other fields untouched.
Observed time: 3h48
